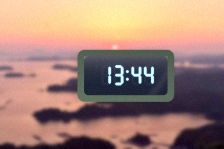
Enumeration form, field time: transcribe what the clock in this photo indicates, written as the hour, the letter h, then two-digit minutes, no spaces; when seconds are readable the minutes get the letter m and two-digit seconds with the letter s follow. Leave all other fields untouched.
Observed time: 13h44
